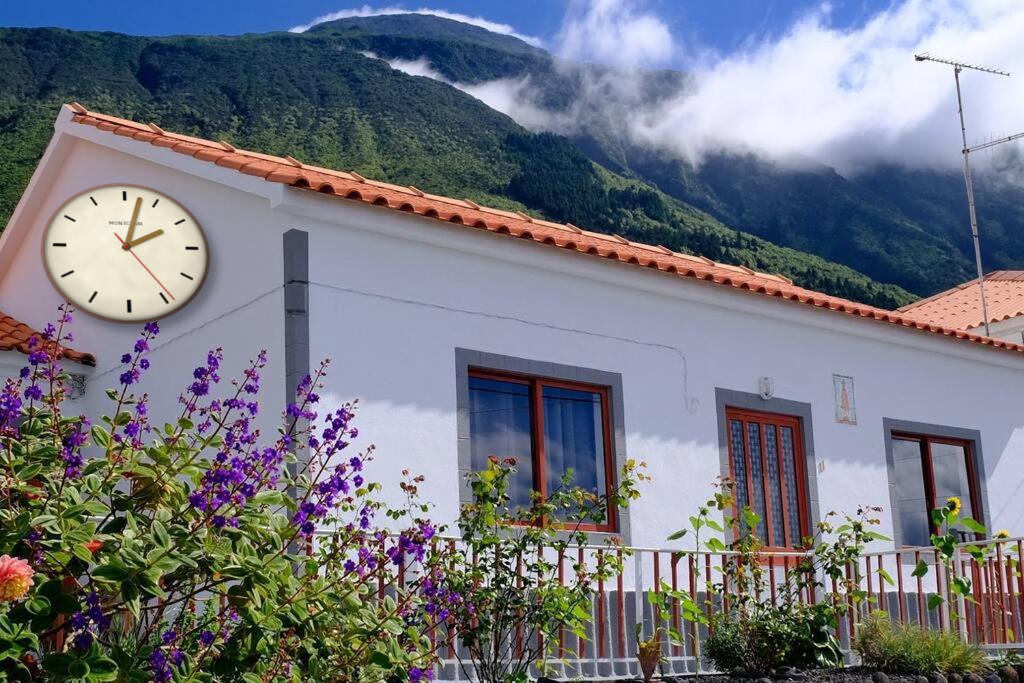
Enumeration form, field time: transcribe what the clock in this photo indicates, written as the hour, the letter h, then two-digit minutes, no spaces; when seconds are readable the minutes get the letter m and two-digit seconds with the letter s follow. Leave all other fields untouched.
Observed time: 2h02m24s
